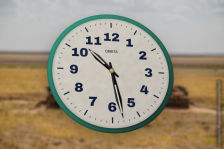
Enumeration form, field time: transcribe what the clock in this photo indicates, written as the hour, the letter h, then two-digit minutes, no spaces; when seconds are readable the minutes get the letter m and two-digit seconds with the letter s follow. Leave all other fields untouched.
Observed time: 10h28
